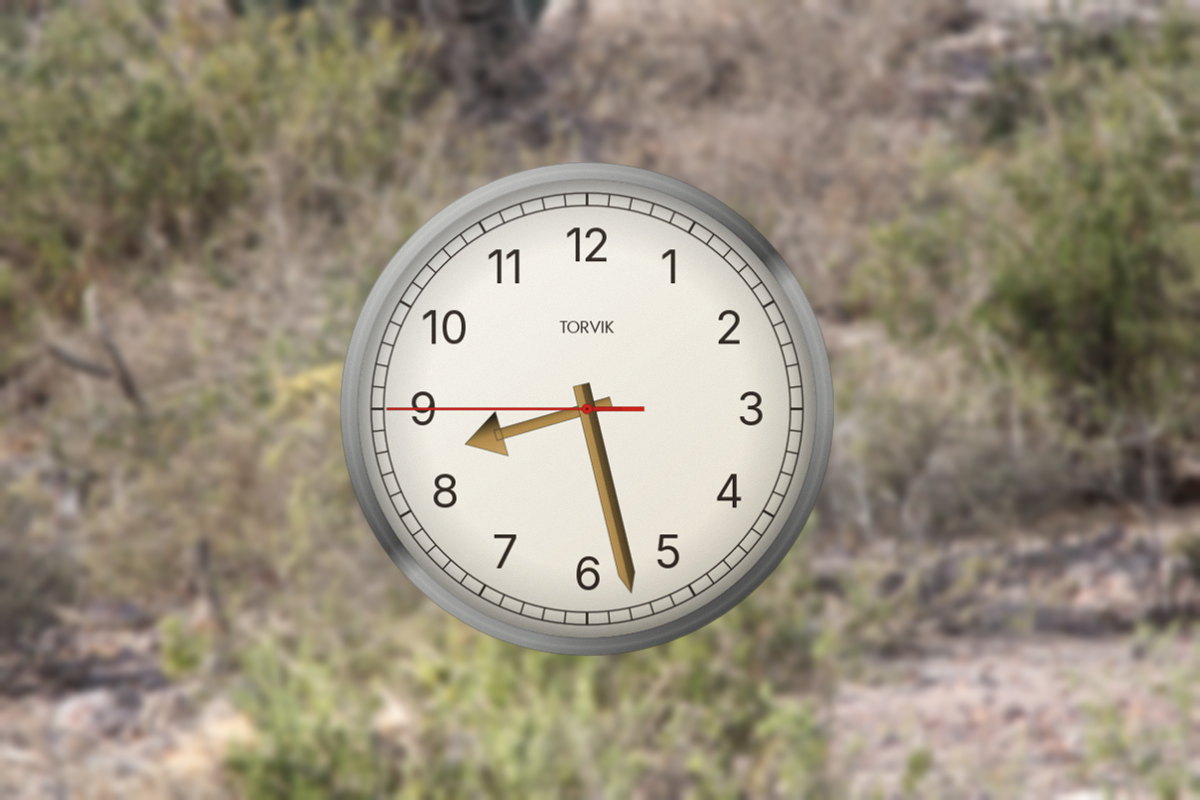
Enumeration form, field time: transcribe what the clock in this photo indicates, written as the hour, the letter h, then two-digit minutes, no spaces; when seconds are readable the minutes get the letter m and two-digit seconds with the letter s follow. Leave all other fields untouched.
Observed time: 8h27m45s
